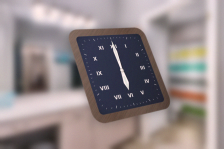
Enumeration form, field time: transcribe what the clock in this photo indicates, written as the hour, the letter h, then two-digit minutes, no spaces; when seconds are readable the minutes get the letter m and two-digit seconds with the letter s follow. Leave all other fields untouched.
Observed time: 6h00
